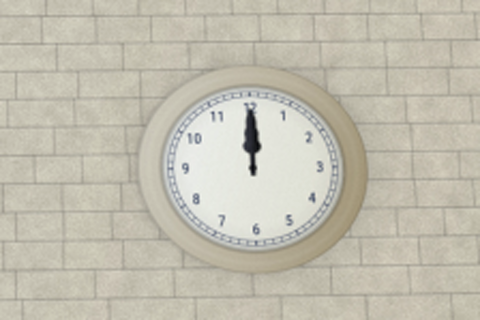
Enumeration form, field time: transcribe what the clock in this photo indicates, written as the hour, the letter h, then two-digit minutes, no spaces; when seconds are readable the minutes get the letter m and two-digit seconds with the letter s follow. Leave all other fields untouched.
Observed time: 12h00
